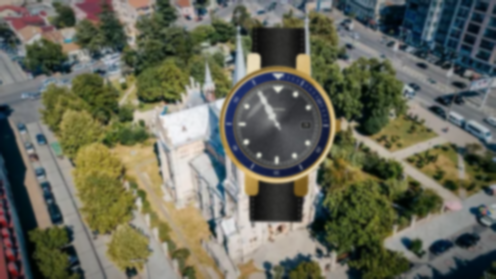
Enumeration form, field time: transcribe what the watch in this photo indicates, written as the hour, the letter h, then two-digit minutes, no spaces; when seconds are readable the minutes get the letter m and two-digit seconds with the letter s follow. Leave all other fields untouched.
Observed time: 10h55
